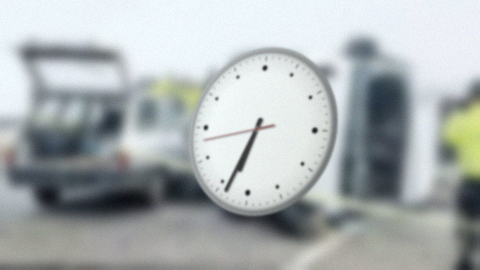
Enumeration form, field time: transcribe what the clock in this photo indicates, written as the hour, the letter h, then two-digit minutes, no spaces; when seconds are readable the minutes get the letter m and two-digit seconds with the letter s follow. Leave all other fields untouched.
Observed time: 6h33m43s
